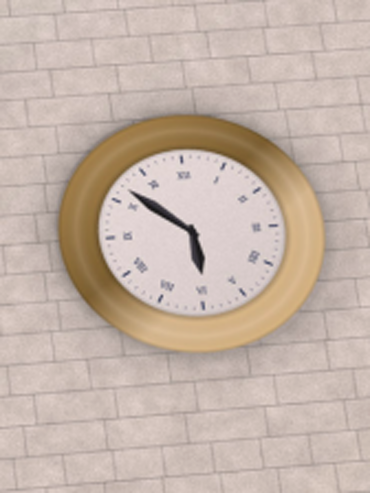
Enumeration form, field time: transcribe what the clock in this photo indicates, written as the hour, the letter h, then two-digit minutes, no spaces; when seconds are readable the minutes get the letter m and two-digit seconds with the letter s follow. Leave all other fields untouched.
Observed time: 5h52
